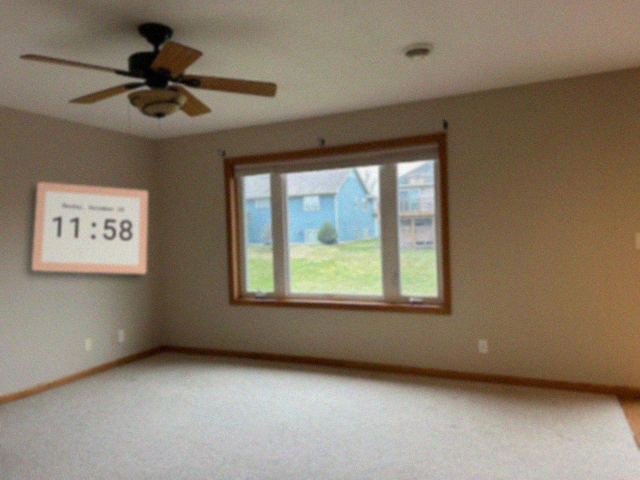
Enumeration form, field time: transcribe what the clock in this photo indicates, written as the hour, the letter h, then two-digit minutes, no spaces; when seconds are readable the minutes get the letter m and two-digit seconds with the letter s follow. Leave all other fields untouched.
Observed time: 11h58
